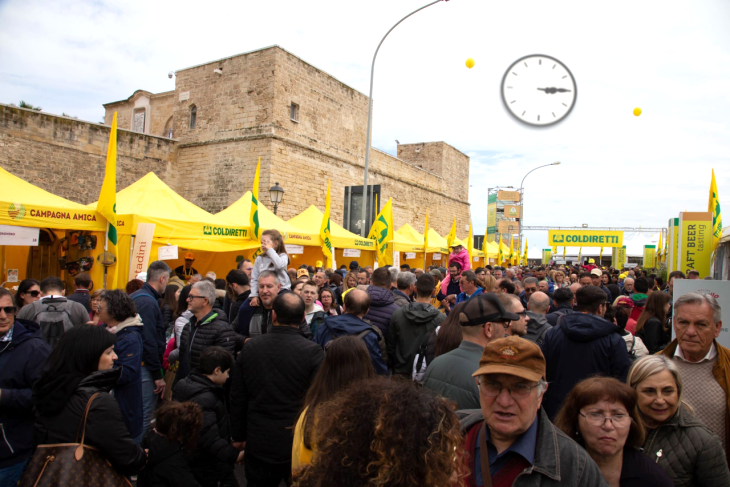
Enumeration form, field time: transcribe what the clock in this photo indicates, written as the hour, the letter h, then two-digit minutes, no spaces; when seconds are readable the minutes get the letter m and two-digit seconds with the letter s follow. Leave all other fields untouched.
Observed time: 3h15
